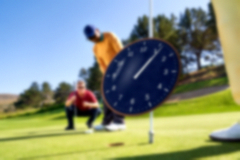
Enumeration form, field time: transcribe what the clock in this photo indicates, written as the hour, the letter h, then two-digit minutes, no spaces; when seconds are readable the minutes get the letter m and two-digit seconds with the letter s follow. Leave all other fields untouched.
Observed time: 1h06
